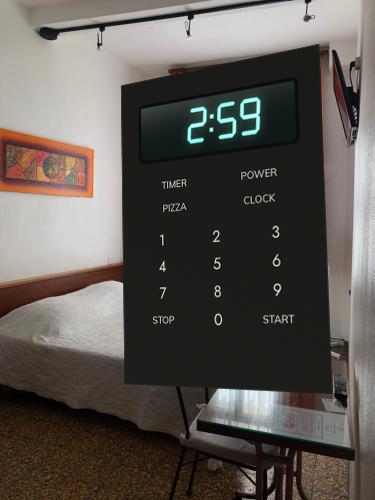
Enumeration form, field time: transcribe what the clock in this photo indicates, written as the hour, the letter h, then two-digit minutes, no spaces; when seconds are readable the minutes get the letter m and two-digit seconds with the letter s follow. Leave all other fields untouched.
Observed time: 2h59
